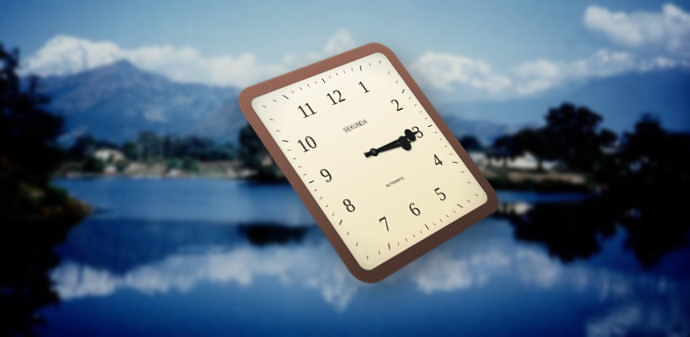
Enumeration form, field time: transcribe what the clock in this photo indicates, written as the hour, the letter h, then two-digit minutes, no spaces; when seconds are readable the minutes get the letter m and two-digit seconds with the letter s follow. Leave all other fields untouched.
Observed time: 3h15
